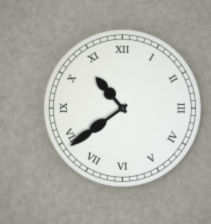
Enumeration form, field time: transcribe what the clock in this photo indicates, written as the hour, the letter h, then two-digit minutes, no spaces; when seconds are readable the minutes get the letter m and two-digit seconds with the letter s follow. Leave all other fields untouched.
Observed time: 10h39
